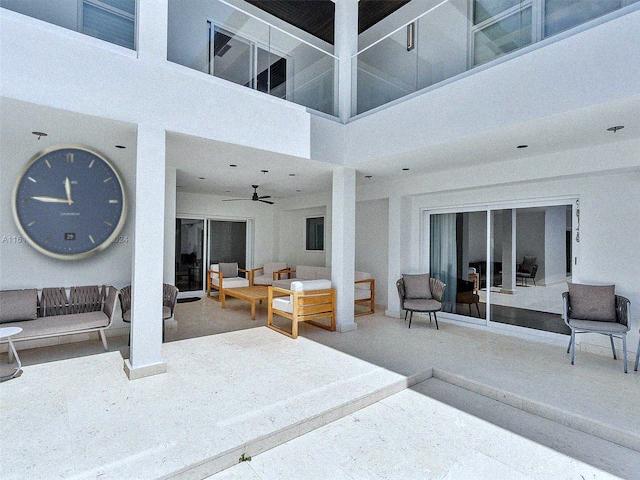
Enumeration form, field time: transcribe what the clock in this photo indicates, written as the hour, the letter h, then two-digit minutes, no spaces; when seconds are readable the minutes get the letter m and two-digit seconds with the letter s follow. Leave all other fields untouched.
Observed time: 11h46
